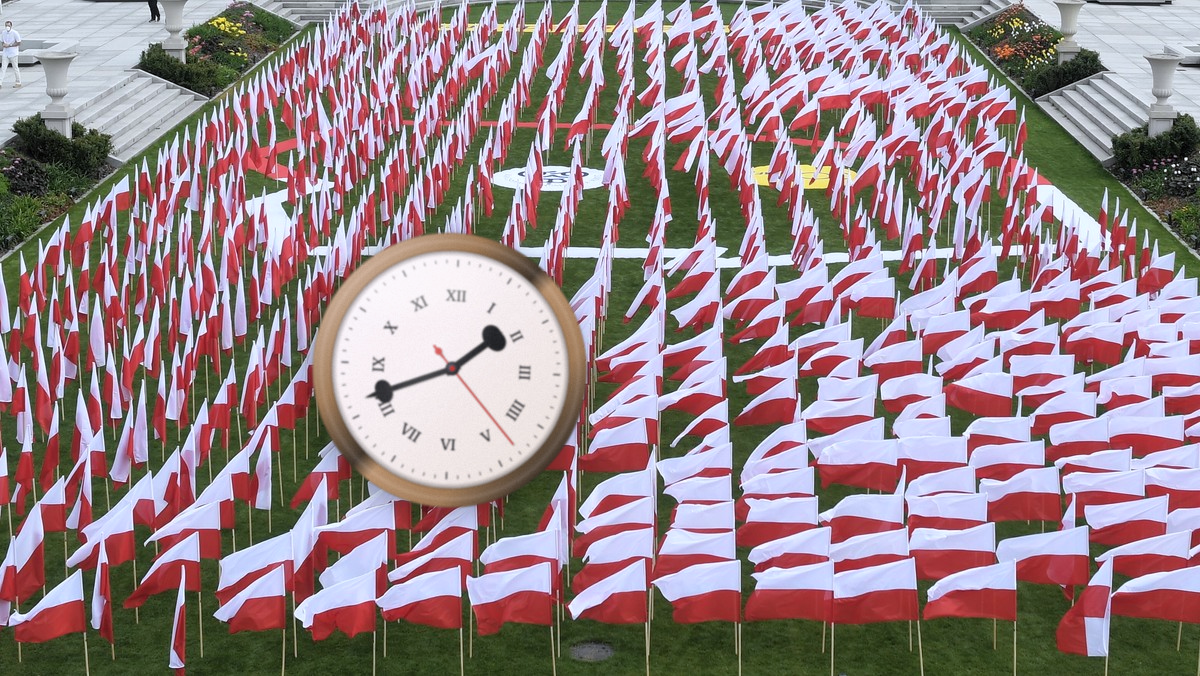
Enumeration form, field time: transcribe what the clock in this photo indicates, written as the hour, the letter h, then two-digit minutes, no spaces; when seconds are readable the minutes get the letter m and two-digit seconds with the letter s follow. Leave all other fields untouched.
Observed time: 1h41m23s
